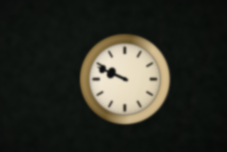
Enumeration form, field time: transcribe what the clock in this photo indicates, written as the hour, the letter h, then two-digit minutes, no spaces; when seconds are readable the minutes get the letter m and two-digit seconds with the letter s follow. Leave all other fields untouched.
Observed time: 9h49
